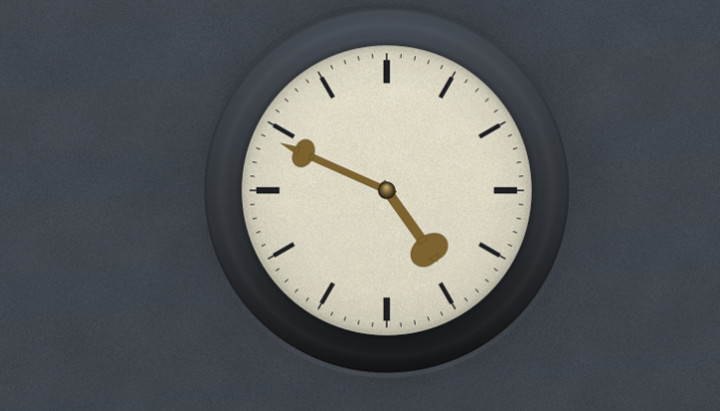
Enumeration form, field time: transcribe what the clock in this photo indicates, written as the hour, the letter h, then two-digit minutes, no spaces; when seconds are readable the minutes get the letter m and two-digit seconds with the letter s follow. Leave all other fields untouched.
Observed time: 4h49
